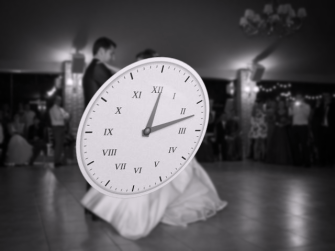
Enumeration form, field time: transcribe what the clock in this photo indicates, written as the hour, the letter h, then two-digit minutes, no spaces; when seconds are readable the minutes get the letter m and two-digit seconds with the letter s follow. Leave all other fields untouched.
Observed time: 12h12
